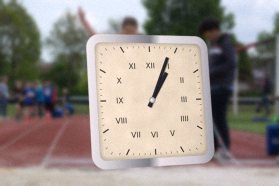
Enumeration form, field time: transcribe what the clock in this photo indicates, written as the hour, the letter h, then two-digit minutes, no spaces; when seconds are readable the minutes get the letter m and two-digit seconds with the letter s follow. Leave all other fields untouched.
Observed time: 1h04
